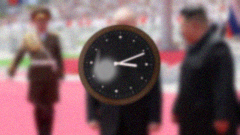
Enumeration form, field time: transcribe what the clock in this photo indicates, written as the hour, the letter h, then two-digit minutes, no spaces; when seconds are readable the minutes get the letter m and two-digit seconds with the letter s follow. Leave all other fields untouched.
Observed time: 3h11
